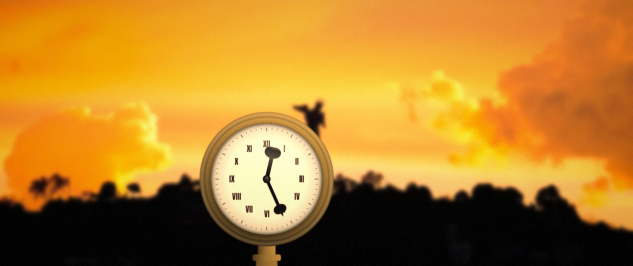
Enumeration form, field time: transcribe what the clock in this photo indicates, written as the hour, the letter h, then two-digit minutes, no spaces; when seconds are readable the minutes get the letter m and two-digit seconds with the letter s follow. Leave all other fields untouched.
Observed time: 12h26
